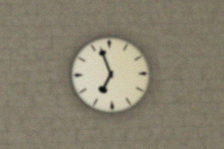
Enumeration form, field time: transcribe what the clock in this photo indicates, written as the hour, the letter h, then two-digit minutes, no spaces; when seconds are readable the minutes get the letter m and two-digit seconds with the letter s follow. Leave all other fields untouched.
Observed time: 6h57
